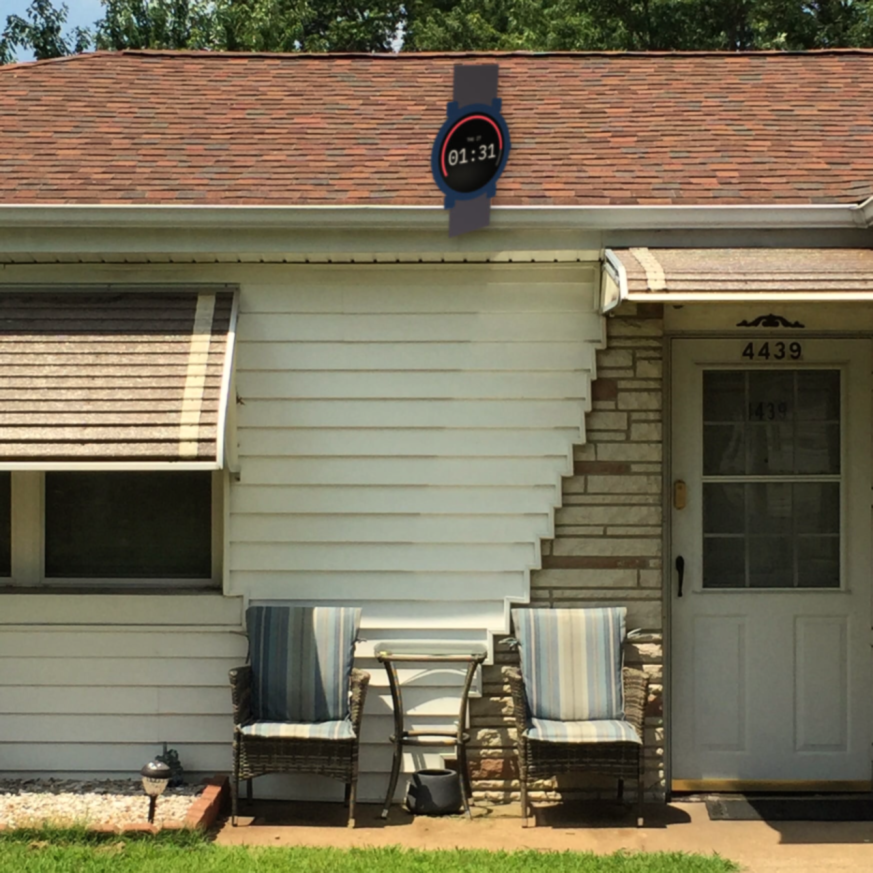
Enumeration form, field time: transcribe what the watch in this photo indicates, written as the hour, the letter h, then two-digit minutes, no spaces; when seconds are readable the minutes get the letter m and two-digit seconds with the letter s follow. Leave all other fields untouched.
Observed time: 1h31
